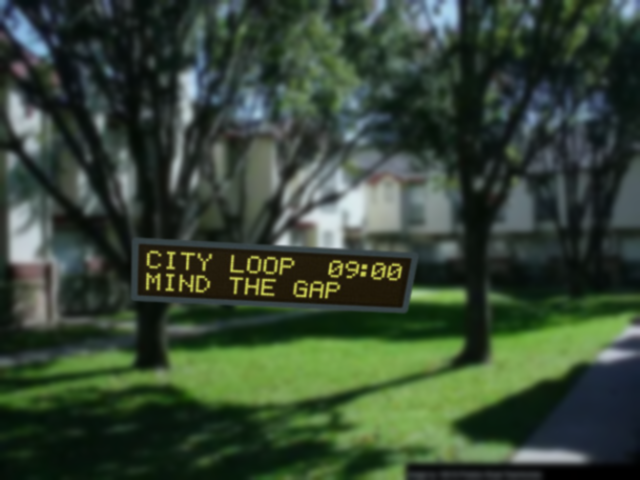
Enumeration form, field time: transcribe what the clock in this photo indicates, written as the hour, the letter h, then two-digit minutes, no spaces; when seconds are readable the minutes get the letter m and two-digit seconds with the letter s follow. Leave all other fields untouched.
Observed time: 9h00
